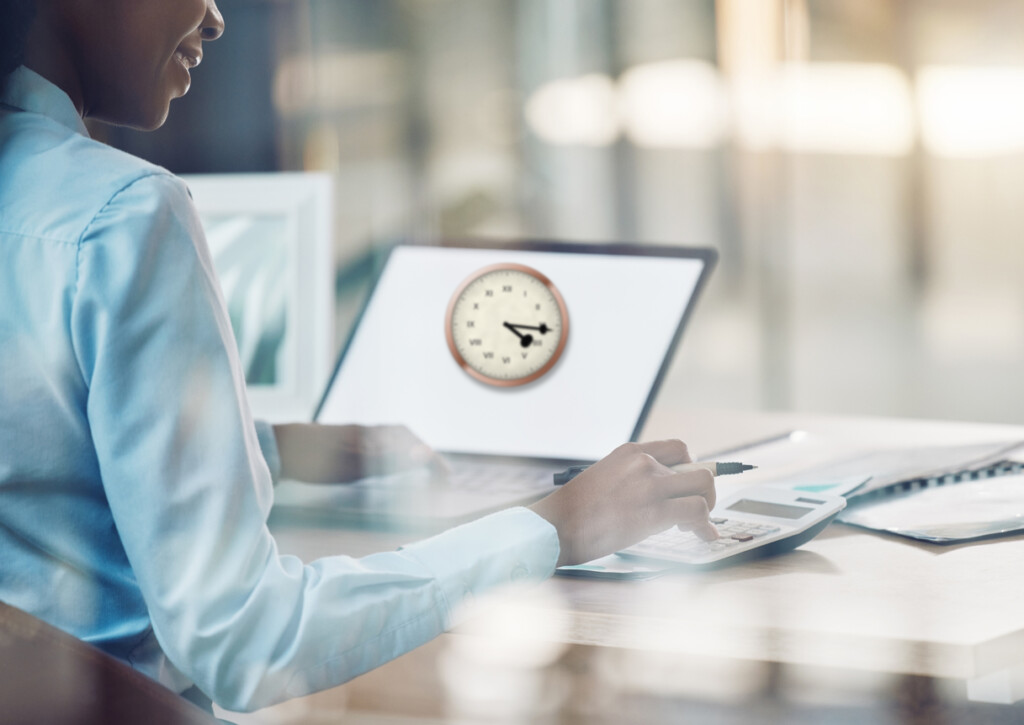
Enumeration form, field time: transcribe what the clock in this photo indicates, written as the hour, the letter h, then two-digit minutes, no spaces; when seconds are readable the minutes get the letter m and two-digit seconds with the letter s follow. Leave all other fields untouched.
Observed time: 4h16
